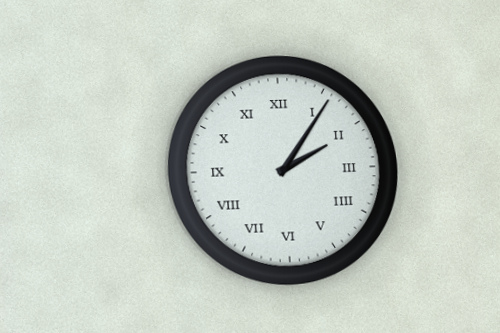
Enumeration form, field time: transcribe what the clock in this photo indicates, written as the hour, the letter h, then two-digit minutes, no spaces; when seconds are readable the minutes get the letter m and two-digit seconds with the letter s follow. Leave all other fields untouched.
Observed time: 2h06
